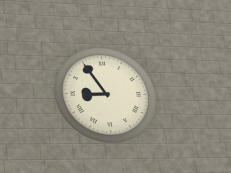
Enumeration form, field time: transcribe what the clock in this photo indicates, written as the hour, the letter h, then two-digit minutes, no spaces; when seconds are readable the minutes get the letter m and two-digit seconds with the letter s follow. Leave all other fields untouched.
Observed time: 8h55
